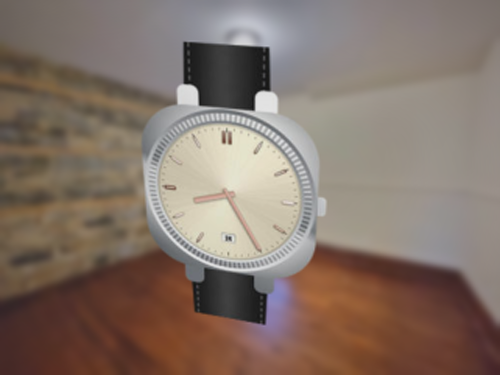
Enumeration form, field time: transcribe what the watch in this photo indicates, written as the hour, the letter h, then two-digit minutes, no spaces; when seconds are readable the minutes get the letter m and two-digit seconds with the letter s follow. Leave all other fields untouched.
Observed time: 8h25
